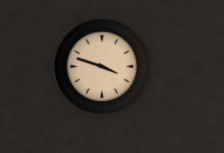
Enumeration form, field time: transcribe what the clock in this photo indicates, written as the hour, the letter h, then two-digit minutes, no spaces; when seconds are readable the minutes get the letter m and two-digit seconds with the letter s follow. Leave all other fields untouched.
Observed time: 3h48
